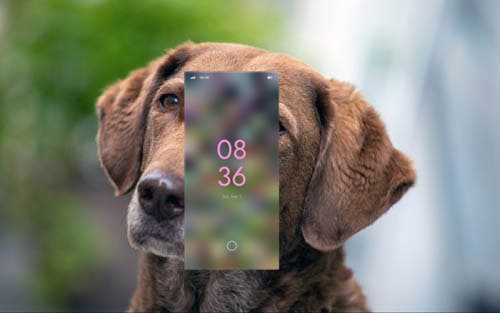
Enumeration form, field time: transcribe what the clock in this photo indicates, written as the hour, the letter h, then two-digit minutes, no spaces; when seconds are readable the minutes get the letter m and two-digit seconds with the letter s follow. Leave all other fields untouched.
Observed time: 8h36
